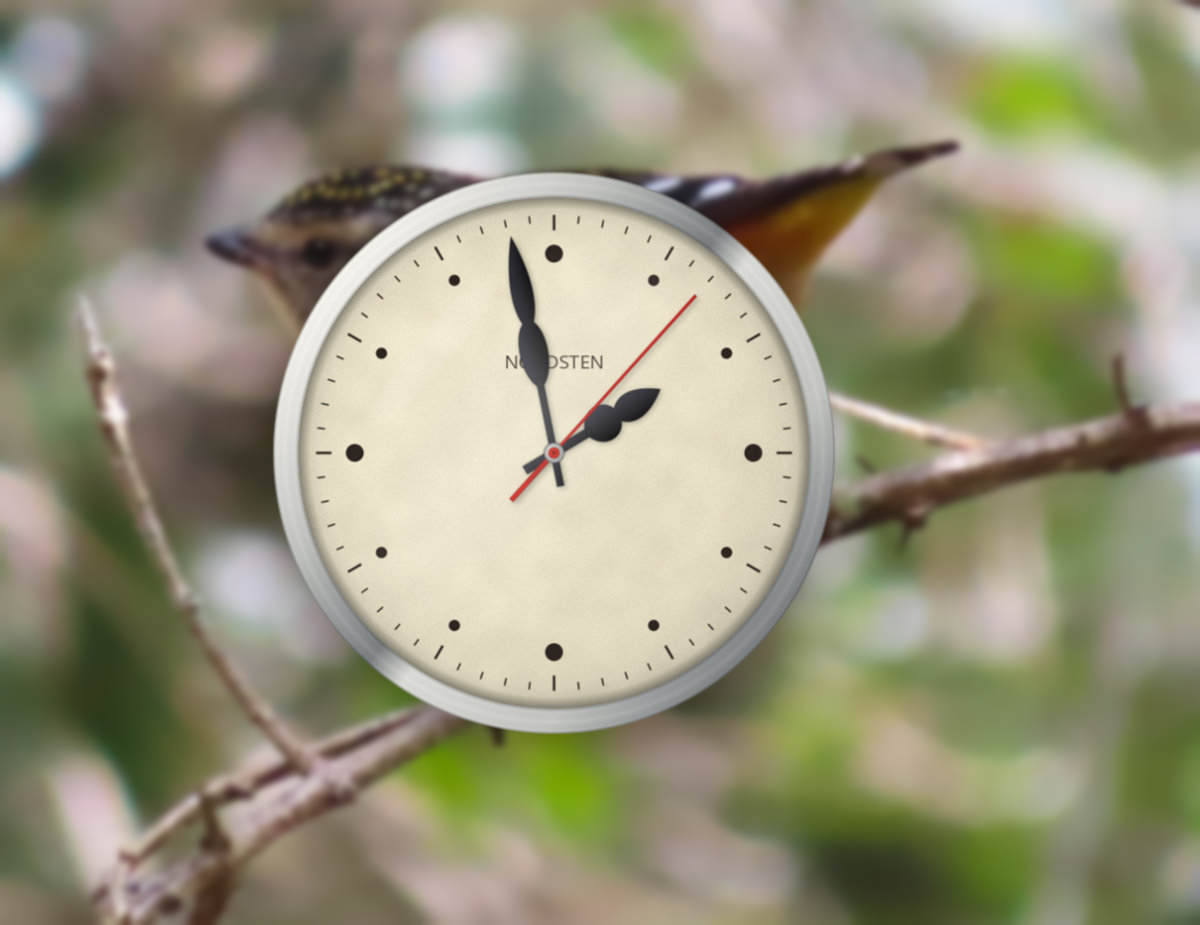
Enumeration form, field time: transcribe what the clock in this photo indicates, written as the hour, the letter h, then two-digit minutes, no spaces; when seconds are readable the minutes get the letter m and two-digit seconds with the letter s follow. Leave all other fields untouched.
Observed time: 1h58m07s
